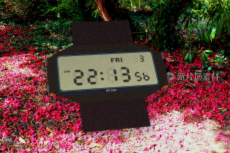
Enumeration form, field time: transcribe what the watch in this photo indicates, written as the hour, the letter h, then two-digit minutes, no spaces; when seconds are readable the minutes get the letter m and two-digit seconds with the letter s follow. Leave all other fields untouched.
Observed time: 22h13m56s
